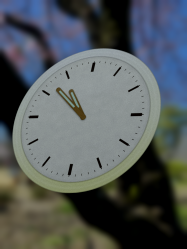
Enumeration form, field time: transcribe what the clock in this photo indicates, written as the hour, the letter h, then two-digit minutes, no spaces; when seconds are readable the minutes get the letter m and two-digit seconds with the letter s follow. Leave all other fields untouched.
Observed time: 10h52
